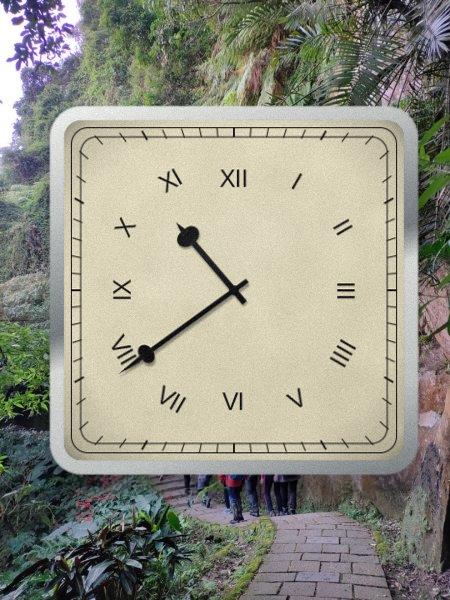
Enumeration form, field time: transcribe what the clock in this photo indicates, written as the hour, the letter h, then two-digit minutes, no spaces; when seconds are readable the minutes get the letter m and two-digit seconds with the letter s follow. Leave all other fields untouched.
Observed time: 10h39
